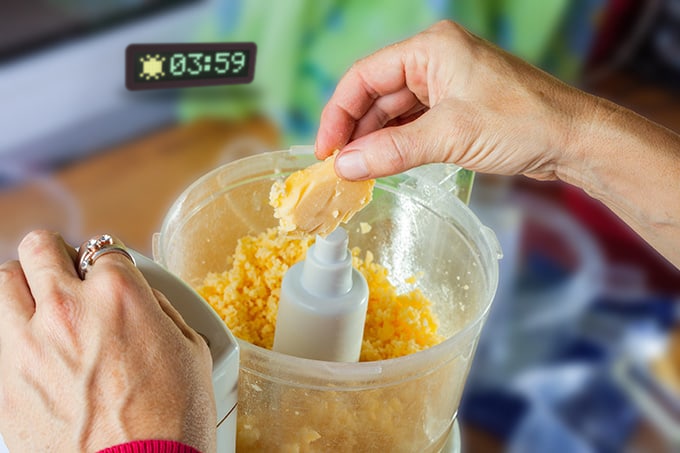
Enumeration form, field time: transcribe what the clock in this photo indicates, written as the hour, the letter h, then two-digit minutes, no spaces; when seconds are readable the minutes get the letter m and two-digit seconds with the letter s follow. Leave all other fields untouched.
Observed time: 3h59
